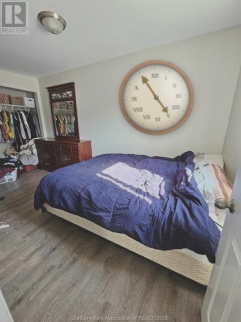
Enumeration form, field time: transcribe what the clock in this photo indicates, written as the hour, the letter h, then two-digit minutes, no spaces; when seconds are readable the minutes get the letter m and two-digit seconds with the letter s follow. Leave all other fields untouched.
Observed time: 4h55
